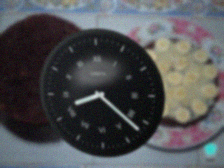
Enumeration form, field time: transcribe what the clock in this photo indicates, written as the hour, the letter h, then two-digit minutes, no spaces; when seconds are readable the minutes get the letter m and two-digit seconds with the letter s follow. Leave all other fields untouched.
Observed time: 8h22
